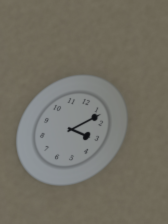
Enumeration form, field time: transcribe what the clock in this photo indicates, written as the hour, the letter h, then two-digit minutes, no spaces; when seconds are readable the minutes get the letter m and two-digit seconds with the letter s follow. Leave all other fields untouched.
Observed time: 3h07
